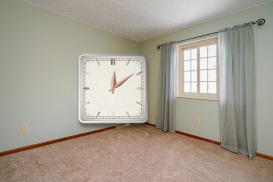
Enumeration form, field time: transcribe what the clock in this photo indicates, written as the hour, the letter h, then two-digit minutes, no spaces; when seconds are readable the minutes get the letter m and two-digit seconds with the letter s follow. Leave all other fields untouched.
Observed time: 12h09
